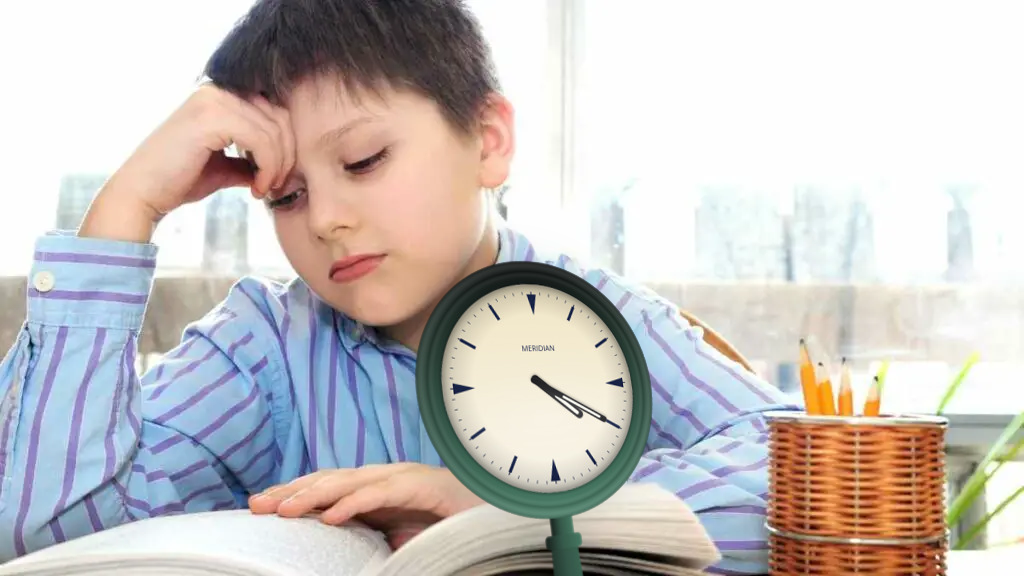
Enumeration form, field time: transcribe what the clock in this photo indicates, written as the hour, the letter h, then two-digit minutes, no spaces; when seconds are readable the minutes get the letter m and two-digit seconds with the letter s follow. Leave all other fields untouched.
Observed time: 4h20
